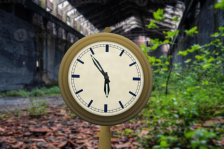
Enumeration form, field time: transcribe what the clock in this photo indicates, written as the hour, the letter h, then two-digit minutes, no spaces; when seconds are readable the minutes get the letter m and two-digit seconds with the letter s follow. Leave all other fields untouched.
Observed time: 5h54
